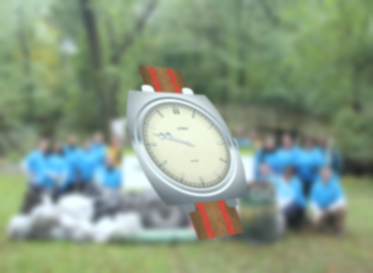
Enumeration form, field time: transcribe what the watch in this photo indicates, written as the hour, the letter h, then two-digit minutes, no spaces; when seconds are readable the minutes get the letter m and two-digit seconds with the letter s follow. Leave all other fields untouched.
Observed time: 9h48
